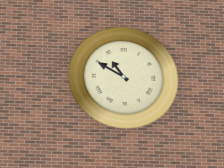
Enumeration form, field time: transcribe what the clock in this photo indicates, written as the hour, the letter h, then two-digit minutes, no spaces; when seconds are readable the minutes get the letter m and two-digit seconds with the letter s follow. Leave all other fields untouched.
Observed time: 10h50
